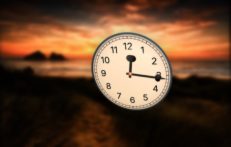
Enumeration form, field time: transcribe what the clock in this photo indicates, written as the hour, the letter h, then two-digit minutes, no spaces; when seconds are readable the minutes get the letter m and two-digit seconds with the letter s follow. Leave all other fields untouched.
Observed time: 12h16
